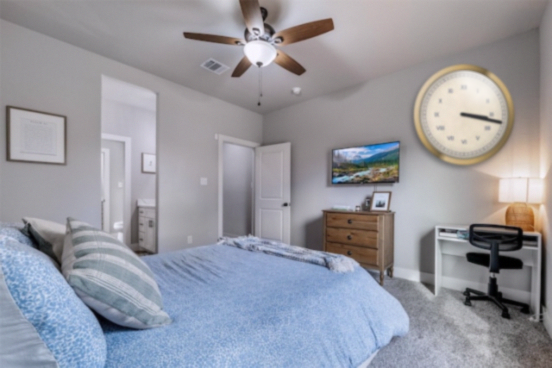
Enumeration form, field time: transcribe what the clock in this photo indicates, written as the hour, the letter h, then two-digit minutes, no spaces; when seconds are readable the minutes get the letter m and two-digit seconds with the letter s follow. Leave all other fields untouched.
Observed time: 3h17
